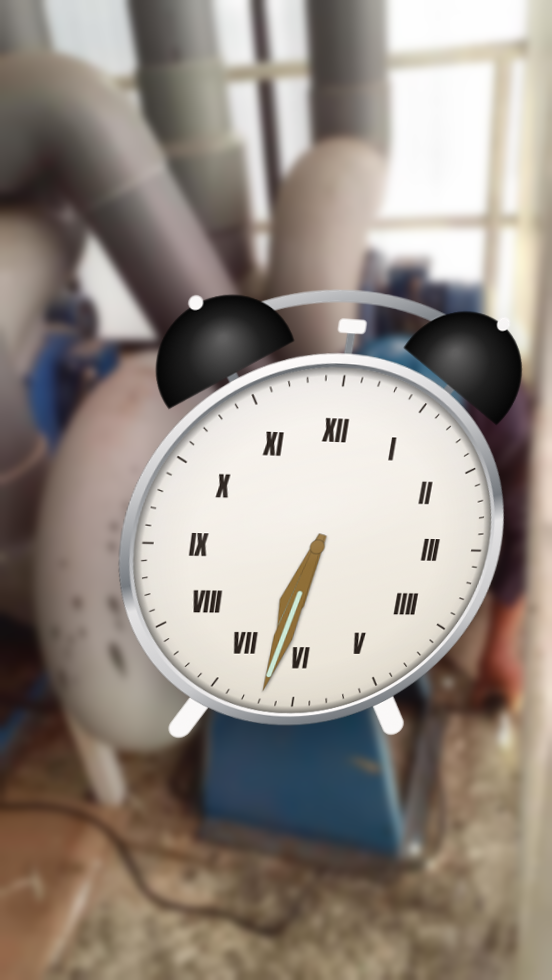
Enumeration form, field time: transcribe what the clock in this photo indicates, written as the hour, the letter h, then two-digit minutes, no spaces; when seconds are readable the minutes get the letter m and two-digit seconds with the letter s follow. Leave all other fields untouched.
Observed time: 6h32
